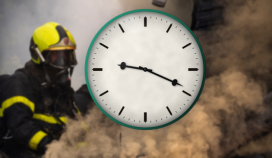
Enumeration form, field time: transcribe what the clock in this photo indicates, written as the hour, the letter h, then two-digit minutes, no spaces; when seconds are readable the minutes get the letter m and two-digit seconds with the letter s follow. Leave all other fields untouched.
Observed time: 9h19
